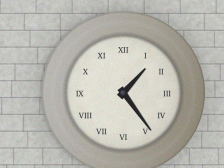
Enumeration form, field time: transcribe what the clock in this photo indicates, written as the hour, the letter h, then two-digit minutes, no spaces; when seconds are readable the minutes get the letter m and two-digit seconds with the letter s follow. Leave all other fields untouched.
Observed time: 1h24
